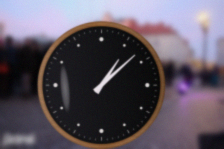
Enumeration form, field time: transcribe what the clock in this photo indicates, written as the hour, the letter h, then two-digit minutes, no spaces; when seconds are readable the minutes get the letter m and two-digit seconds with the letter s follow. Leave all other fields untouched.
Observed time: 1h08
